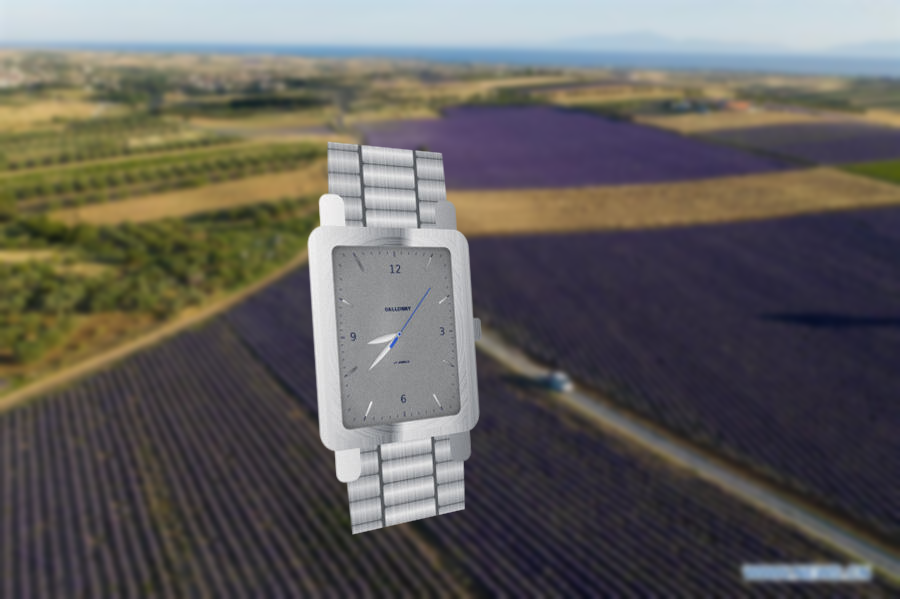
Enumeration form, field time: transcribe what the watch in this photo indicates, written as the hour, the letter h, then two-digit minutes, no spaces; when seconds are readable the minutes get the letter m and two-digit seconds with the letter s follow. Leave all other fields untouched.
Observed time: 8h38m07s
